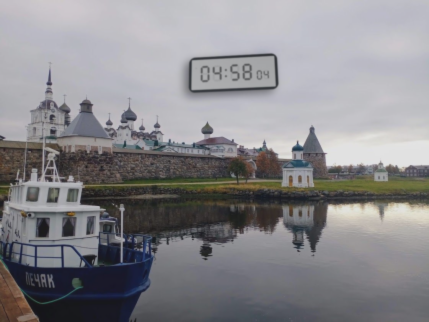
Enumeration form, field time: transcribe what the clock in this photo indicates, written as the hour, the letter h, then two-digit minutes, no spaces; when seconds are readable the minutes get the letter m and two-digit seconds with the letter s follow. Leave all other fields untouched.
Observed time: 4h58m04s
